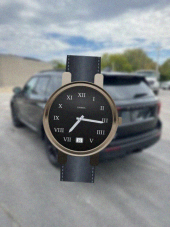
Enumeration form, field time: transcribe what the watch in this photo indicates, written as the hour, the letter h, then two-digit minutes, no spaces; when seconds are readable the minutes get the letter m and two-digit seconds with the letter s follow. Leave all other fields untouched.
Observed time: 7h16
